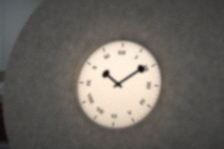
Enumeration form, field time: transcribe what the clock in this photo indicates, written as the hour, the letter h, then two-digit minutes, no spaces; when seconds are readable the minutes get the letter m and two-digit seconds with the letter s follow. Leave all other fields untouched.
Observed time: 10h09
